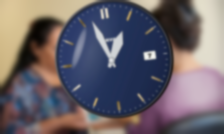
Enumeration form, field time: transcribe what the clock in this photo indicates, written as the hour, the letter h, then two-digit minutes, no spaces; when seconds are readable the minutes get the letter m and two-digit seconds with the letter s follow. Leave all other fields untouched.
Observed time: 12h57
